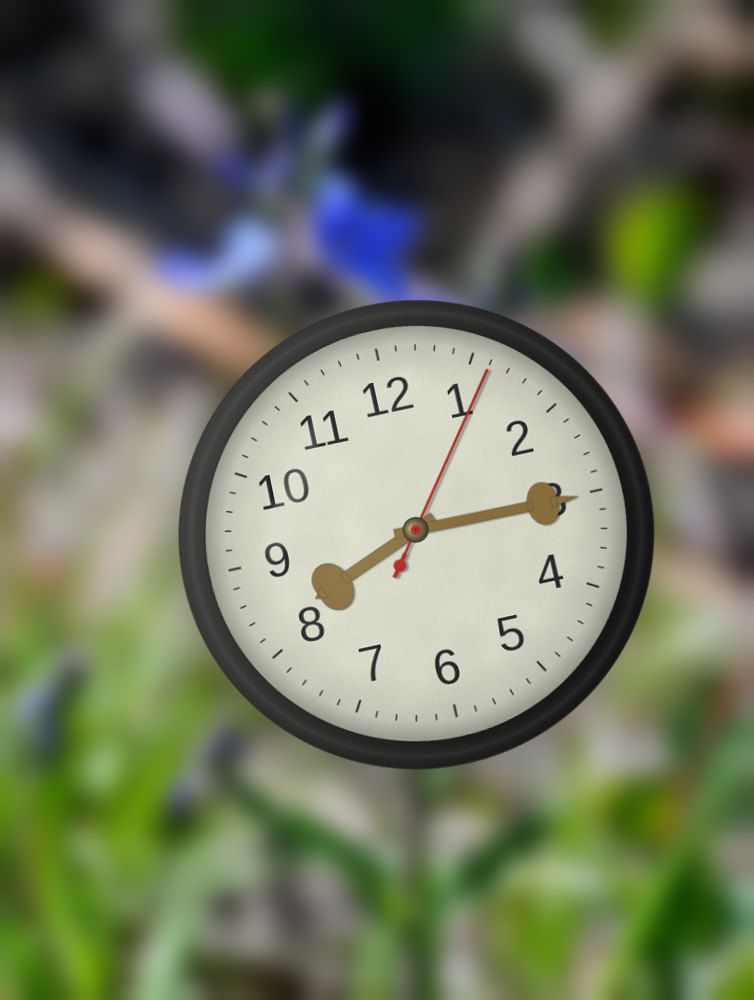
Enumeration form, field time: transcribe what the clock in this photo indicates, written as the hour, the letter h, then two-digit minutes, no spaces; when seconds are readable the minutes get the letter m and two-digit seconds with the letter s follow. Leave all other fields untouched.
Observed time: 8h15m06s
